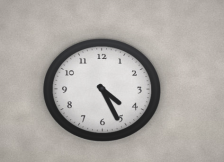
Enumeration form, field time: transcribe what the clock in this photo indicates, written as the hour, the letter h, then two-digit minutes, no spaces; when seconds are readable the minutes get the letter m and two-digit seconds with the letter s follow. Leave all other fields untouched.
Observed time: 4h26
